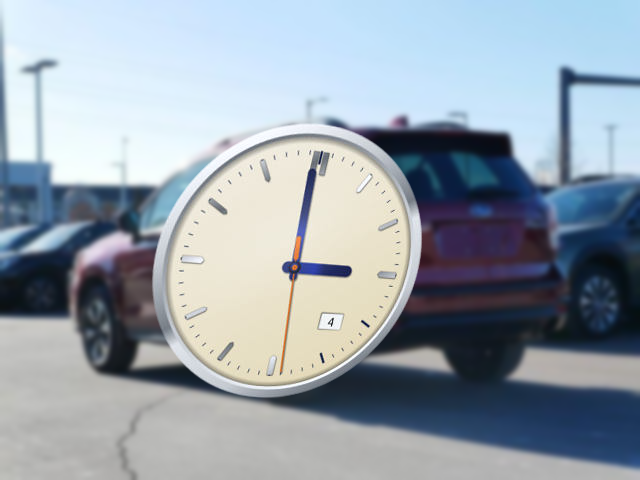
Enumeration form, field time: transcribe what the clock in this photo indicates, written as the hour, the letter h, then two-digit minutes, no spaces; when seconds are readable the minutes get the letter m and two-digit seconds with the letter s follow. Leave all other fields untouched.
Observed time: 2h59m29s
